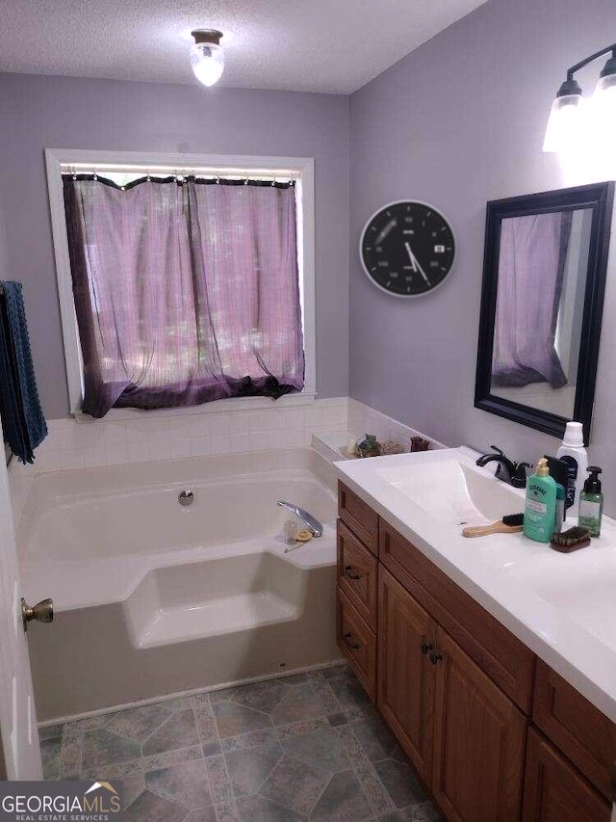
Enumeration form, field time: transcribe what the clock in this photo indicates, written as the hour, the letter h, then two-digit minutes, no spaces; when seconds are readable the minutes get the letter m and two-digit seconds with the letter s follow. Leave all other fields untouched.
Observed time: 5h25
